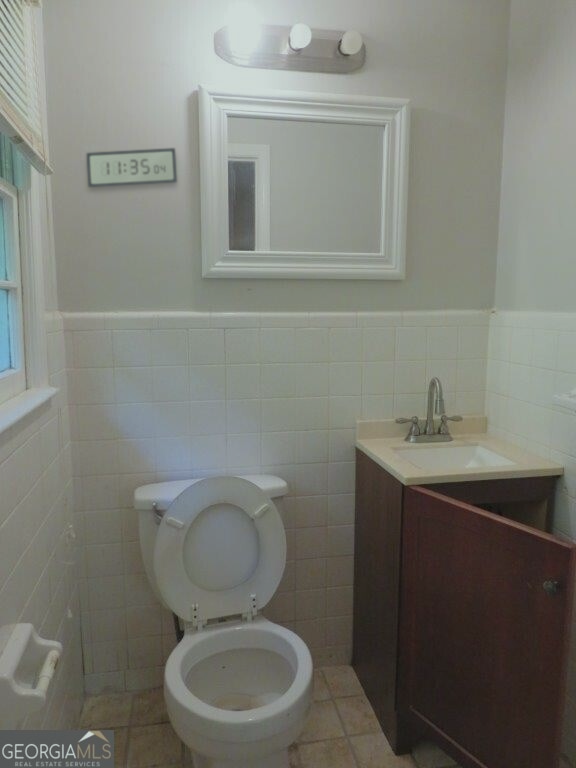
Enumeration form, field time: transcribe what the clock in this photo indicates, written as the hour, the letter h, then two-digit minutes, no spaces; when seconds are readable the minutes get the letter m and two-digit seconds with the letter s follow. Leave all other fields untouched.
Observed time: 11h35
